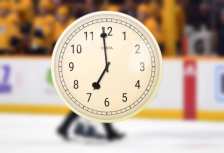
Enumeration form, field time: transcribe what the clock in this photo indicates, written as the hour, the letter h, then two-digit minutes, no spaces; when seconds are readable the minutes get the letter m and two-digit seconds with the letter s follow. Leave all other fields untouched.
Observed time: 6h59
